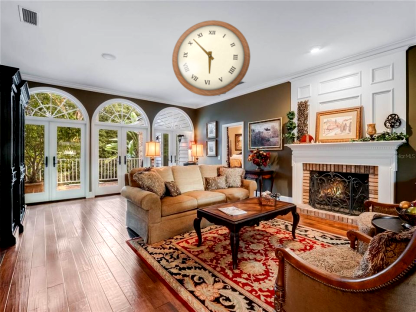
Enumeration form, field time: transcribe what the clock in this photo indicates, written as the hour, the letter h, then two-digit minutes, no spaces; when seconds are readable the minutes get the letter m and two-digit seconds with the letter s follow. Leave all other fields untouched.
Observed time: 5h52
